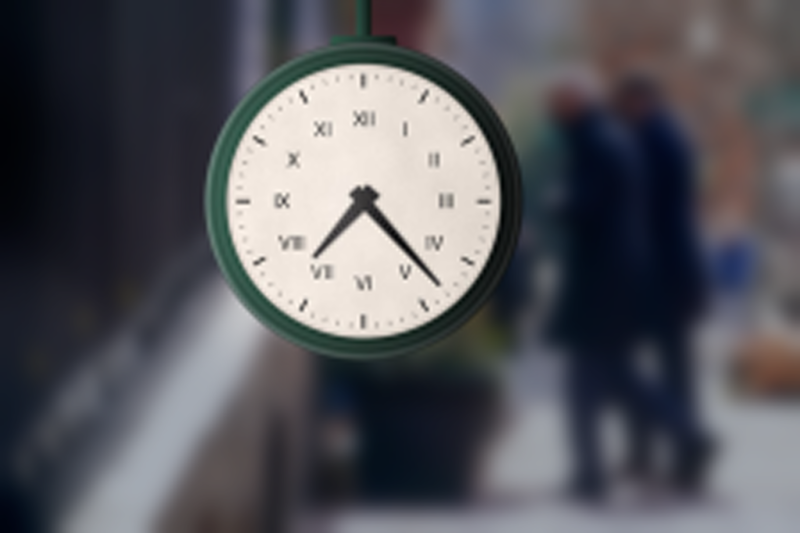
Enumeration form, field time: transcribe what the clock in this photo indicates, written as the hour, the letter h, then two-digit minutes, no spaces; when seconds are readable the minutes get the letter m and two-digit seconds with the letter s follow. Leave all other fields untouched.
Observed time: 7h23
